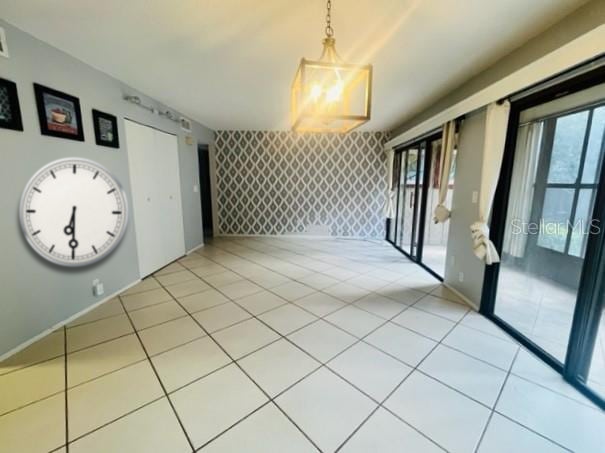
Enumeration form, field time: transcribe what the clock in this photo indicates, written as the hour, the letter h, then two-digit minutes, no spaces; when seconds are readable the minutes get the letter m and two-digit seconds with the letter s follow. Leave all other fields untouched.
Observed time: 6h30
